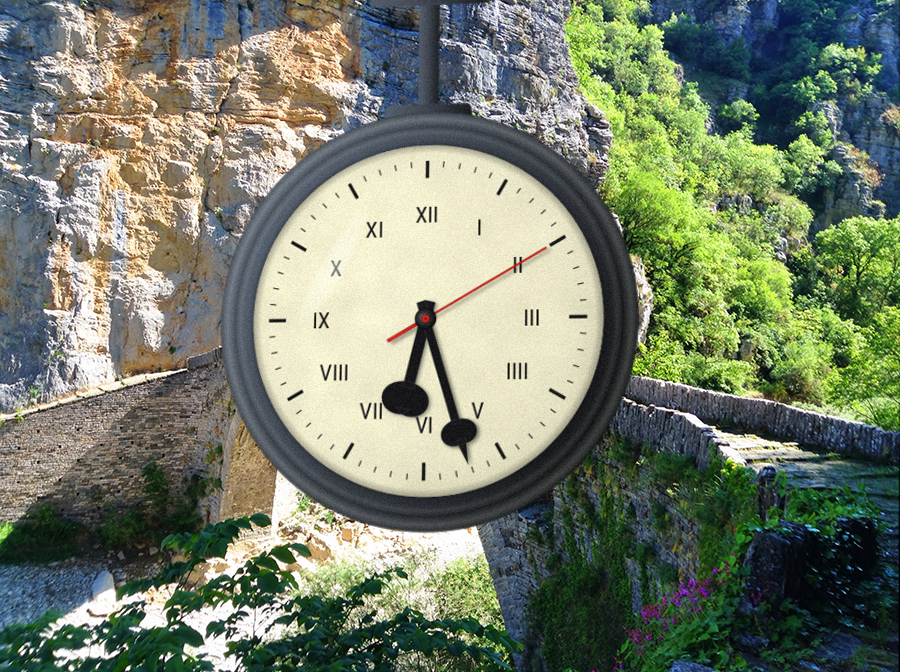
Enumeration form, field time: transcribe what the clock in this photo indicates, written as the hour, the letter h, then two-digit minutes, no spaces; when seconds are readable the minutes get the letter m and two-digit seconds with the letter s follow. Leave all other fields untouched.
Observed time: 6h27m10s
